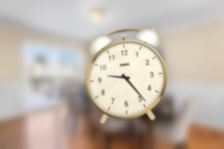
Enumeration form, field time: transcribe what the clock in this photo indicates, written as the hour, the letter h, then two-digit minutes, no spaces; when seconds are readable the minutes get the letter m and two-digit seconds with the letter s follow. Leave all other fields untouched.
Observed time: 9h24
